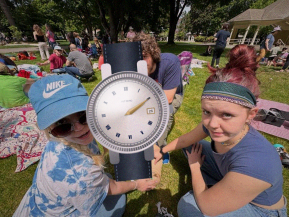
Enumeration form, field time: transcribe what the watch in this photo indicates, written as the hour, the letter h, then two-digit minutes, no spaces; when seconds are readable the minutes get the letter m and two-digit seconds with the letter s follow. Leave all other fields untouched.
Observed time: 2h10
